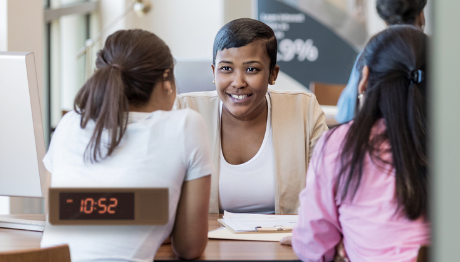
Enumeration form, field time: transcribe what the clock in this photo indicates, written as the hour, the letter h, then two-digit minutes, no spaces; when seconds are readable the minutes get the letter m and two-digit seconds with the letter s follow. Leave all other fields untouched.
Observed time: 10h52
